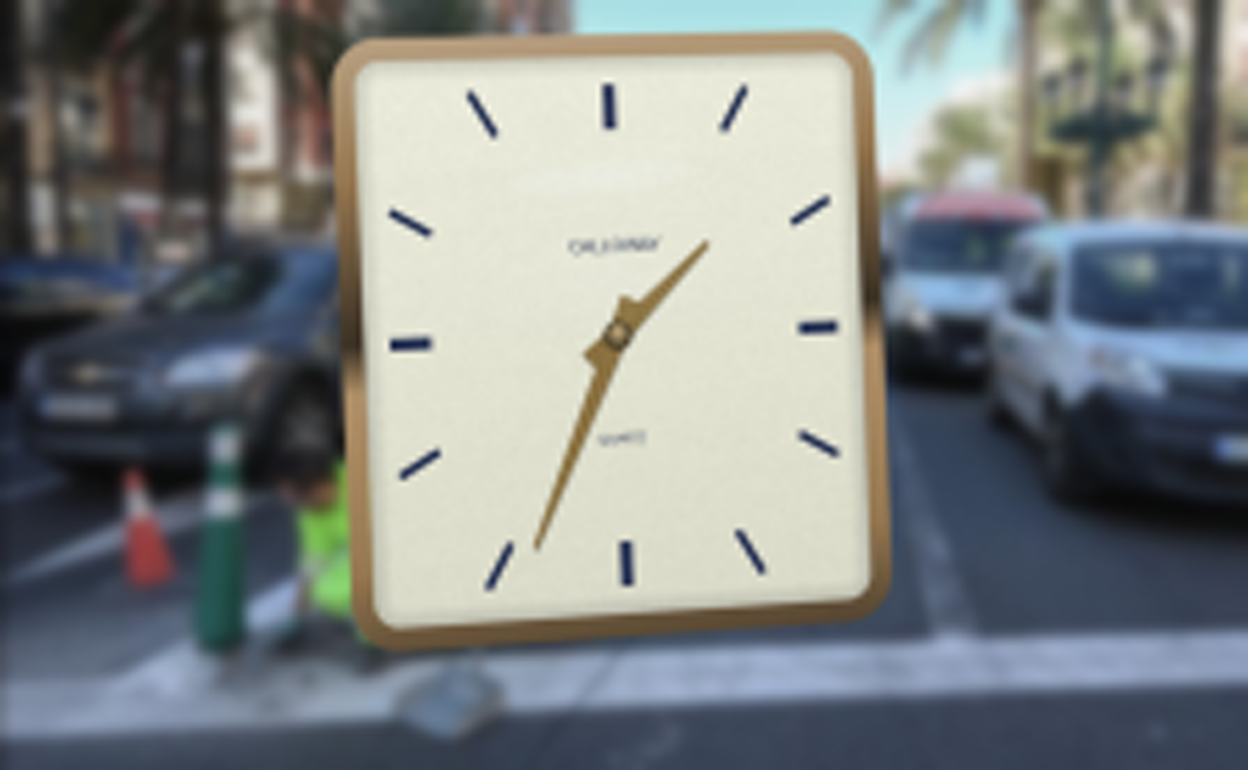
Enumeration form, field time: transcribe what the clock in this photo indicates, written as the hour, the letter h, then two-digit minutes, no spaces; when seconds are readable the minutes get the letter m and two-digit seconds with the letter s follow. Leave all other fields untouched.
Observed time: 1h34
